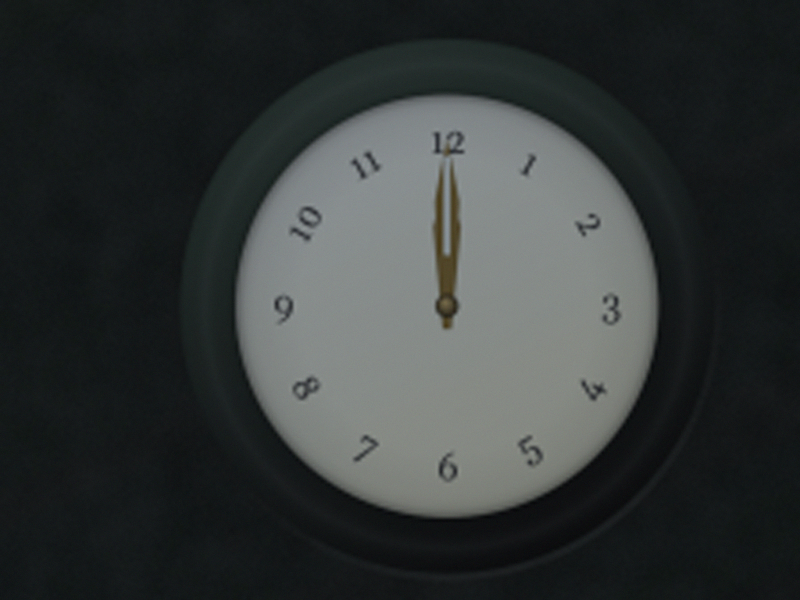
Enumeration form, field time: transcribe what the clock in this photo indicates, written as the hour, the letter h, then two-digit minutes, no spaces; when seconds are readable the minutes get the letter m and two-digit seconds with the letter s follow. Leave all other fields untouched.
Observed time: 12h00
